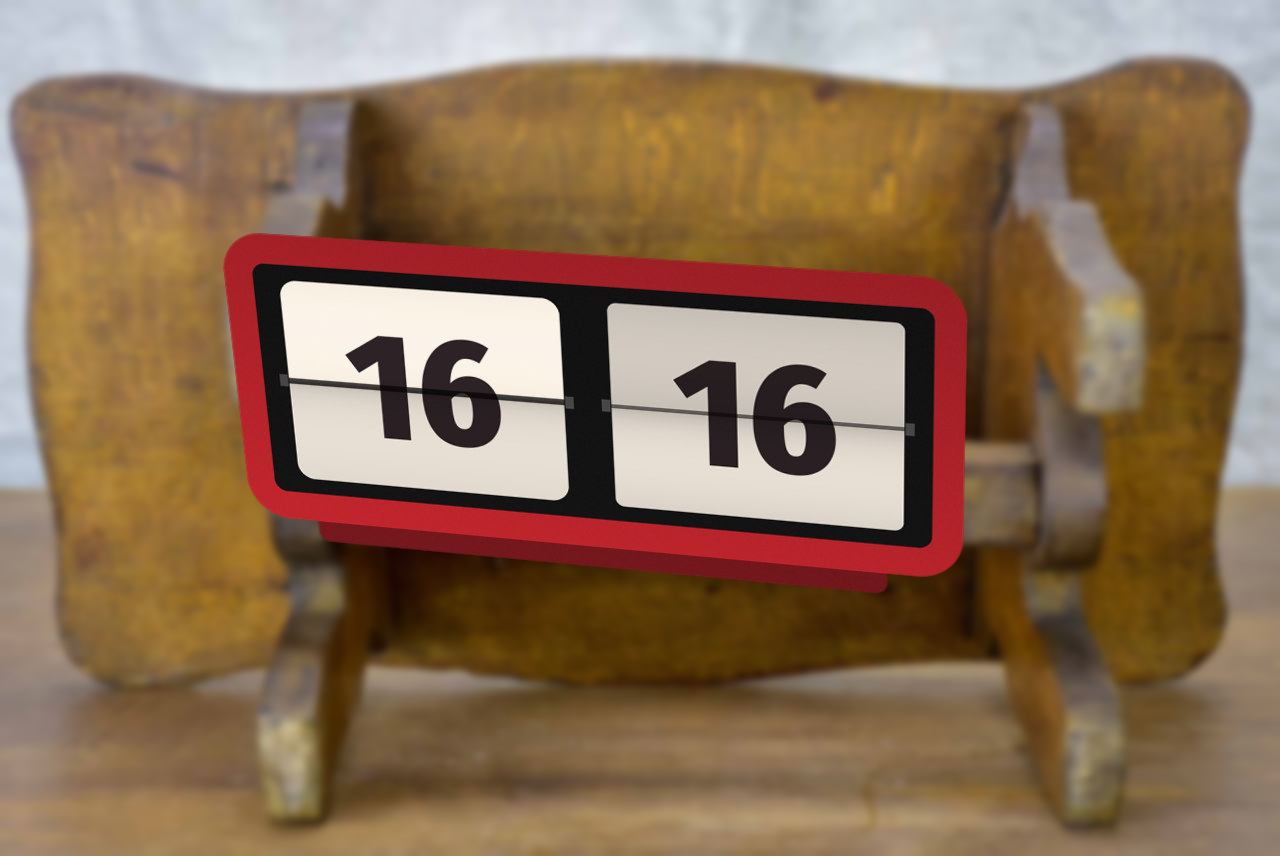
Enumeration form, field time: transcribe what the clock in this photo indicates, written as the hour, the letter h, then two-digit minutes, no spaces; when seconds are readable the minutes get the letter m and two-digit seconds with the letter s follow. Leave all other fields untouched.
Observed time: 16h16
